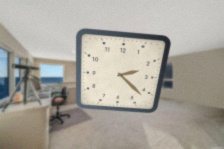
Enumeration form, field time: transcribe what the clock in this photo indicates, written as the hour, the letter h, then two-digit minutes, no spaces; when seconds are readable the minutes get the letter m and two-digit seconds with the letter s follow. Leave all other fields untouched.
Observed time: 2h22
